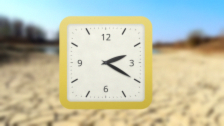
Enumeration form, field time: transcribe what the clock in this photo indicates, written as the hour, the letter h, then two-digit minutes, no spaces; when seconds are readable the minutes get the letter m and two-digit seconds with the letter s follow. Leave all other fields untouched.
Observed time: 2h20
